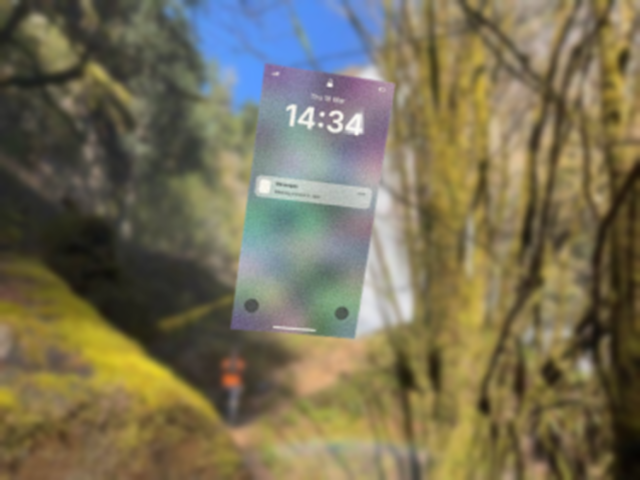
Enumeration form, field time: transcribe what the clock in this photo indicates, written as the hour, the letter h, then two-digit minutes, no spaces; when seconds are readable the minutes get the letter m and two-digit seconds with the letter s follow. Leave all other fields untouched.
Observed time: 14h34
